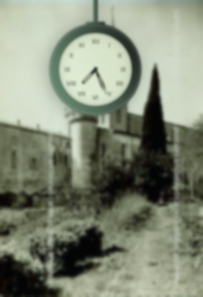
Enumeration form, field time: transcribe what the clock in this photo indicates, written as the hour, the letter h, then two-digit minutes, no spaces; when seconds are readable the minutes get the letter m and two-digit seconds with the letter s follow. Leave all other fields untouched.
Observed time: 7h26
